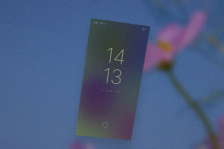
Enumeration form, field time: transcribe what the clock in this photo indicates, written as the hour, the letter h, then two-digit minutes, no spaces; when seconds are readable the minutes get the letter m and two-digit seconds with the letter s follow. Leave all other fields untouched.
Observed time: 14h13
